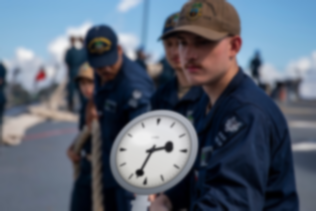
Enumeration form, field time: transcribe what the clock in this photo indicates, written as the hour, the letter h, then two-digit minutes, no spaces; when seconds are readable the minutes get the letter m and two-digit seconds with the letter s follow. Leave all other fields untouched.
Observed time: 2h33
